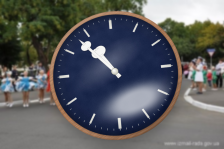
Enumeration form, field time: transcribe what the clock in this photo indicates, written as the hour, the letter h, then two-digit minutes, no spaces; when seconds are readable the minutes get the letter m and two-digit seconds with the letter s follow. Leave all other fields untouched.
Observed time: 10h53
